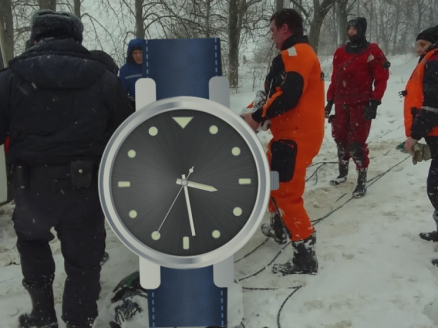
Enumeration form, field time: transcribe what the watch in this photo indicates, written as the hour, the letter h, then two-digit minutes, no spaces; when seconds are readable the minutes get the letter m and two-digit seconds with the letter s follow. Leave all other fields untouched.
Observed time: 3h28m35s
